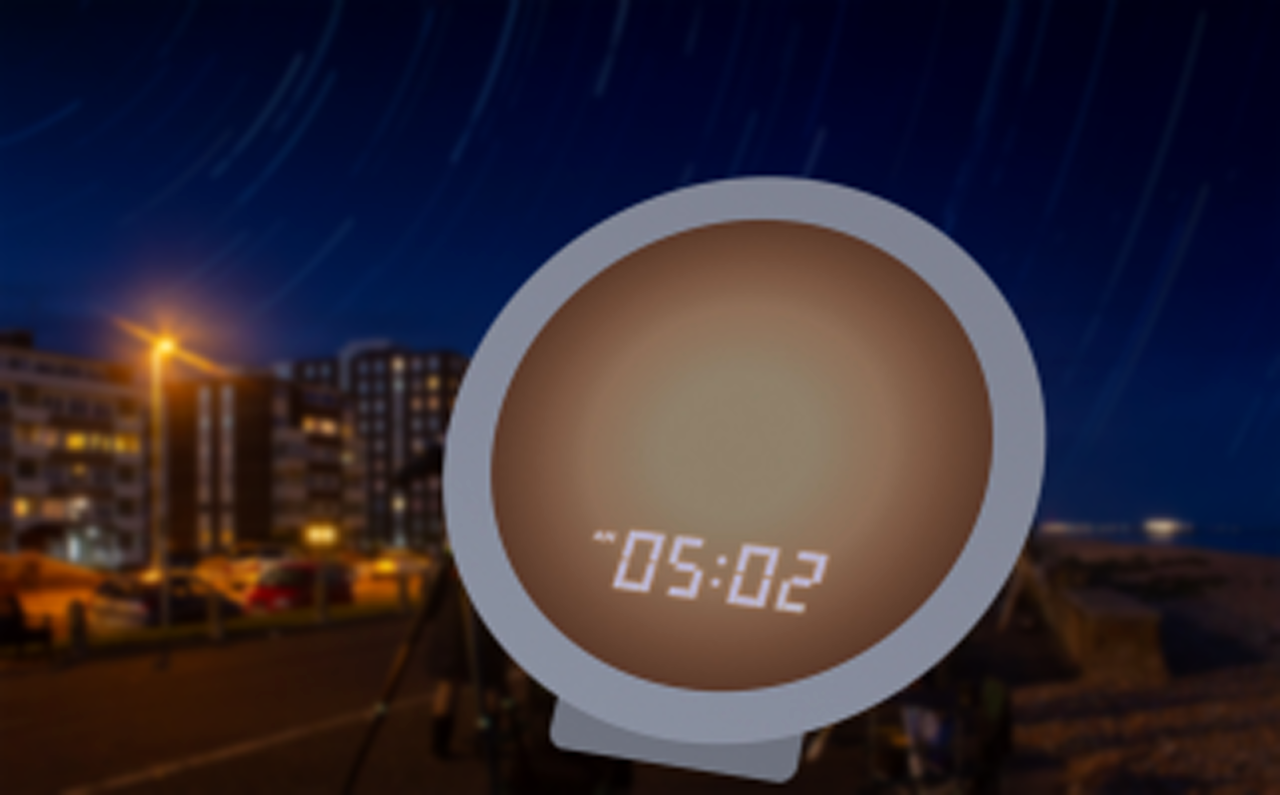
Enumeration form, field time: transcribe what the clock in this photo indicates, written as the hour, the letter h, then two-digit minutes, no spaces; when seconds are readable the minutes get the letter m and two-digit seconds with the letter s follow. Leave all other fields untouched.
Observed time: 5h02
